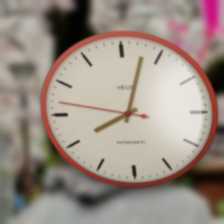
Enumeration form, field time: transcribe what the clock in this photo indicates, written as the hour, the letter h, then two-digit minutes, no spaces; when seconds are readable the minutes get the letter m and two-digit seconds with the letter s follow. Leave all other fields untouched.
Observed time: 8h02m47s
